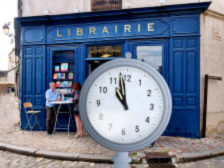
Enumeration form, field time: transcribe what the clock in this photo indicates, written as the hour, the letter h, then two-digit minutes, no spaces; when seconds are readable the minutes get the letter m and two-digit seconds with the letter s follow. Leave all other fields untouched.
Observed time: 10h58
